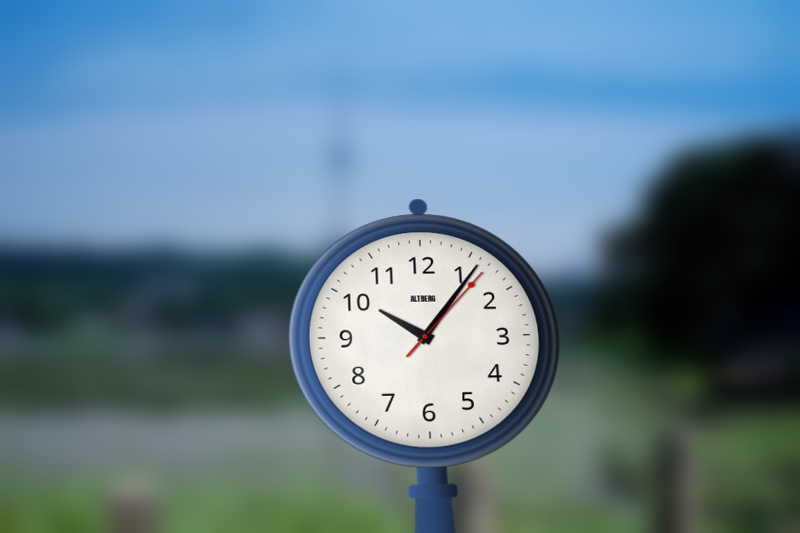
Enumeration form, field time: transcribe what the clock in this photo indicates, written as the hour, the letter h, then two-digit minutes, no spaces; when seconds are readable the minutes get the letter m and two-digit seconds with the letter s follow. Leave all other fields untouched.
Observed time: 10h06m07s
